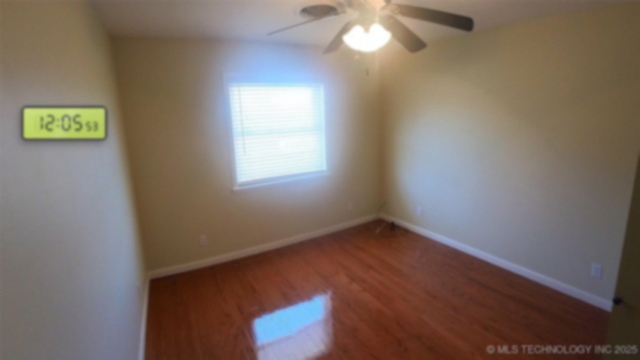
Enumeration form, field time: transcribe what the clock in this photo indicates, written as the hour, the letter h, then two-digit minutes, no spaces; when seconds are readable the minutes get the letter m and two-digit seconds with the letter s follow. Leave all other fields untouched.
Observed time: 12h05
